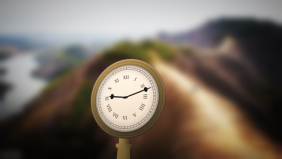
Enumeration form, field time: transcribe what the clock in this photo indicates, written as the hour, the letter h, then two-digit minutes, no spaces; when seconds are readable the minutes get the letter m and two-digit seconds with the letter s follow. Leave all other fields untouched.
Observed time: 9h12
